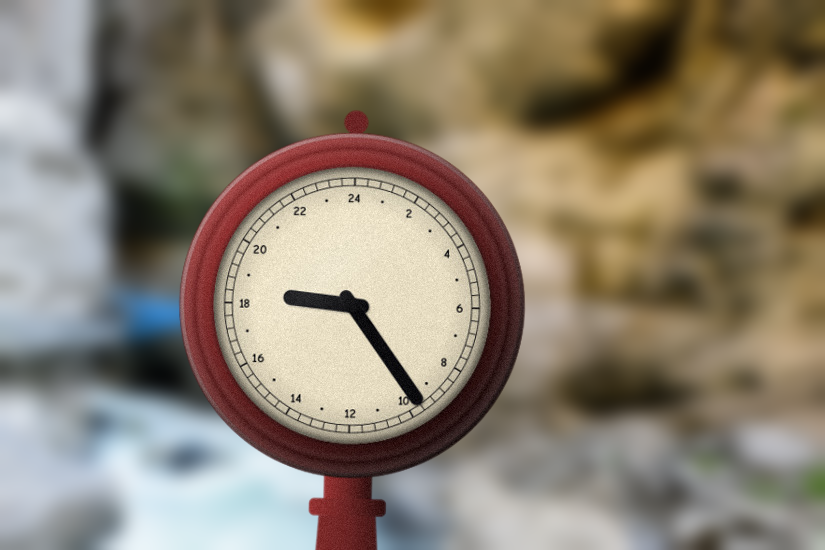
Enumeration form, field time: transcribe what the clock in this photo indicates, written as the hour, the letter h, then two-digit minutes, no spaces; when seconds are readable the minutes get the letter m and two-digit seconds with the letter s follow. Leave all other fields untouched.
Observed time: 18h24
